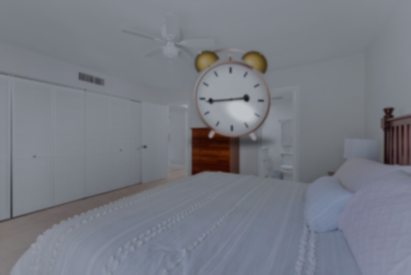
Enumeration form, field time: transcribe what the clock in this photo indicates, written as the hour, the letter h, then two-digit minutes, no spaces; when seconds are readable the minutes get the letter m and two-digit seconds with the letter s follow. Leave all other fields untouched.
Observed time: 2h44
